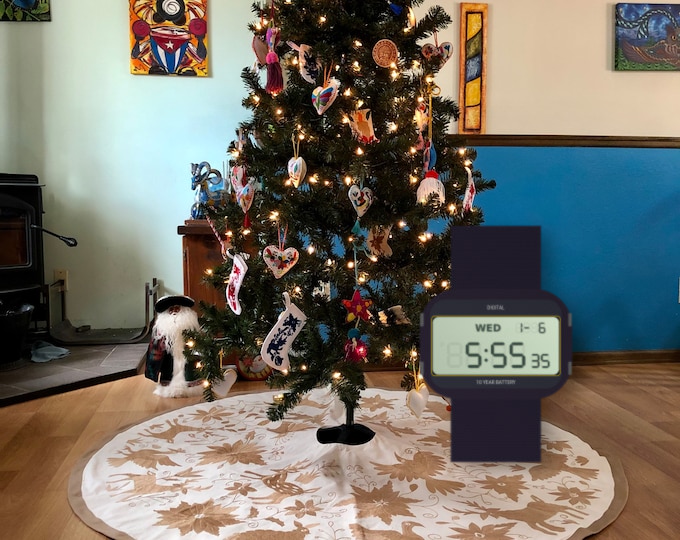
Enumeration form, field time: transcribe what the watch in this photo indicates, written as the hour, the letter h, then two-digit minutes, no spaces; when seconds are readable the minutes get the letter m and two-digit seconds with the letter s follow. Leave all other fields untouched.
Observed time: 5h55m35s
